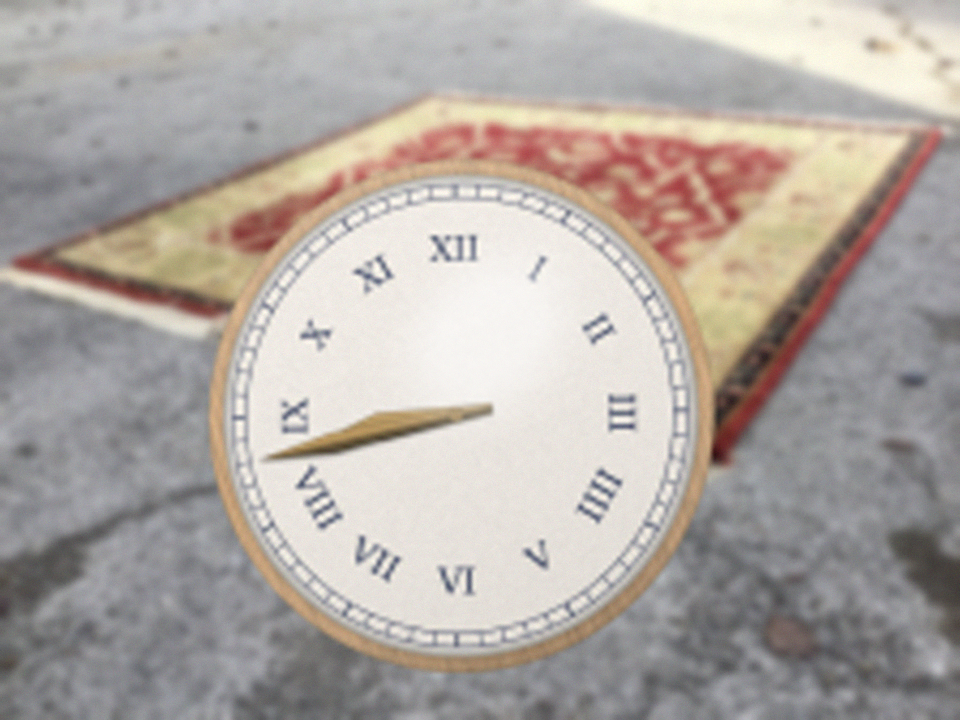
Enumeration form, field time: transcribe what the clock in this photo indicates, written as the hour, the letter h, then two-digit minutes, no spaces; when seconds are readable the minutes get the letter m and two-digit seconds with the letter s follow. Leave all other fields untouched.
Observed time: 8h43
